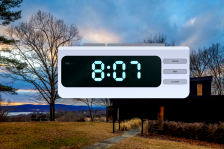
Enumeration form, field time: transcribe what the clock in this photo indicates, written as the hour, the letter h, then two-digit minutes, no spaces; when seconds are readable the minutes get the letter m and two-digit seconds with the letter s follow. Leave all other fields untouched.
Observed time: 8h07
